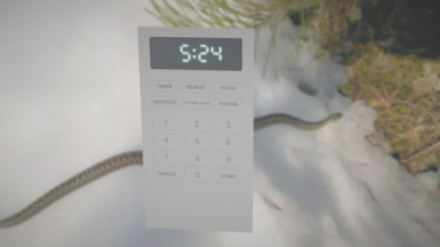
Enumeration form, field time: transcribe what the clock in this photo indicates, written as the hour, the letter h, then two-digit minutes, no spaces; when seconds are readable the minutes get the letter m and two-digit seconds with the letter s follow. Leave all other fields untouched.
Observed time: 5h24
